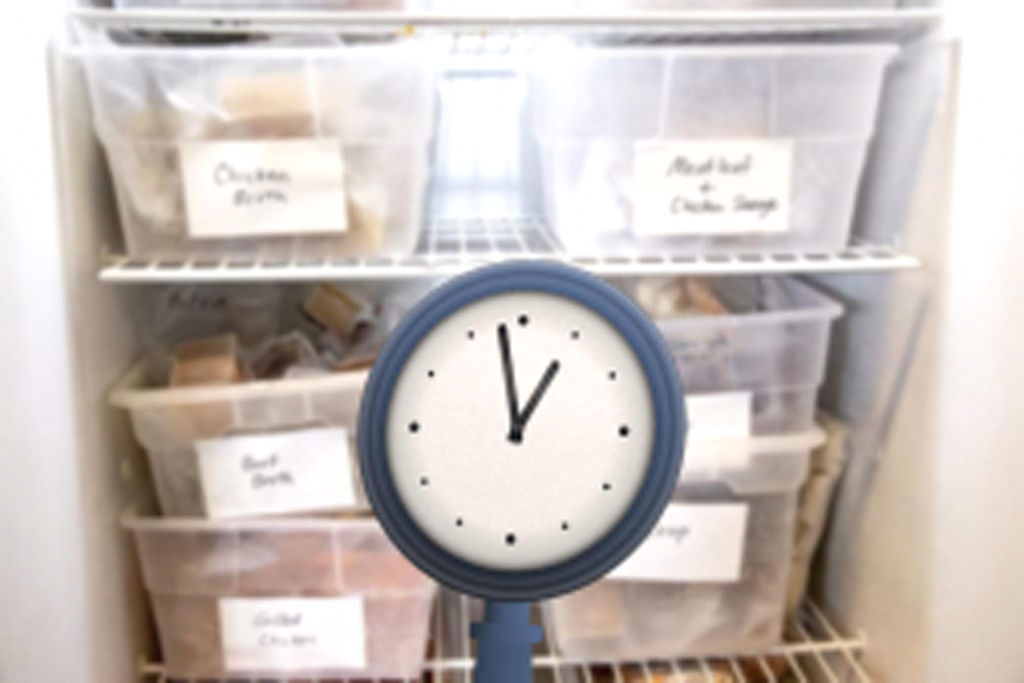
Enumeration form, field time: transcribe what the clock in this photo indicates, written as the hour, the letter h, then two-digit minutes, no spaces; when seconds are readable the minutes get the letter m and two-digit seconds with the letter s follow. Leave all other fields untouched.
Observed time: 12h58
